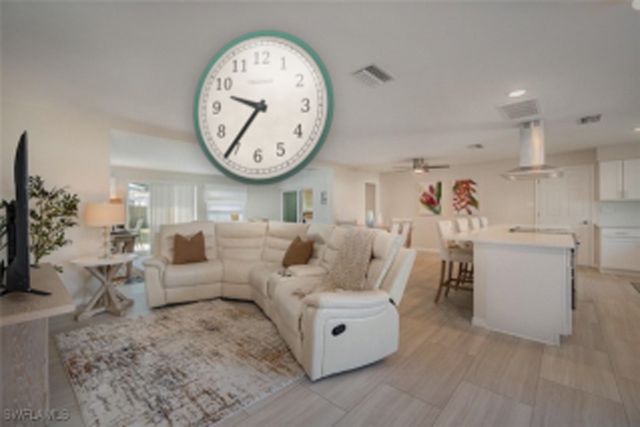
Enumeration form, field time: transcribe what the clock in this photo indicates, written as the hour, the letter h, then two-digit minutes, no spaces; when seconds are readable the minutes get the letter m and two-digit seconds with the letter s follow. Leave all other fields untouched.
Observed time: 9h36
